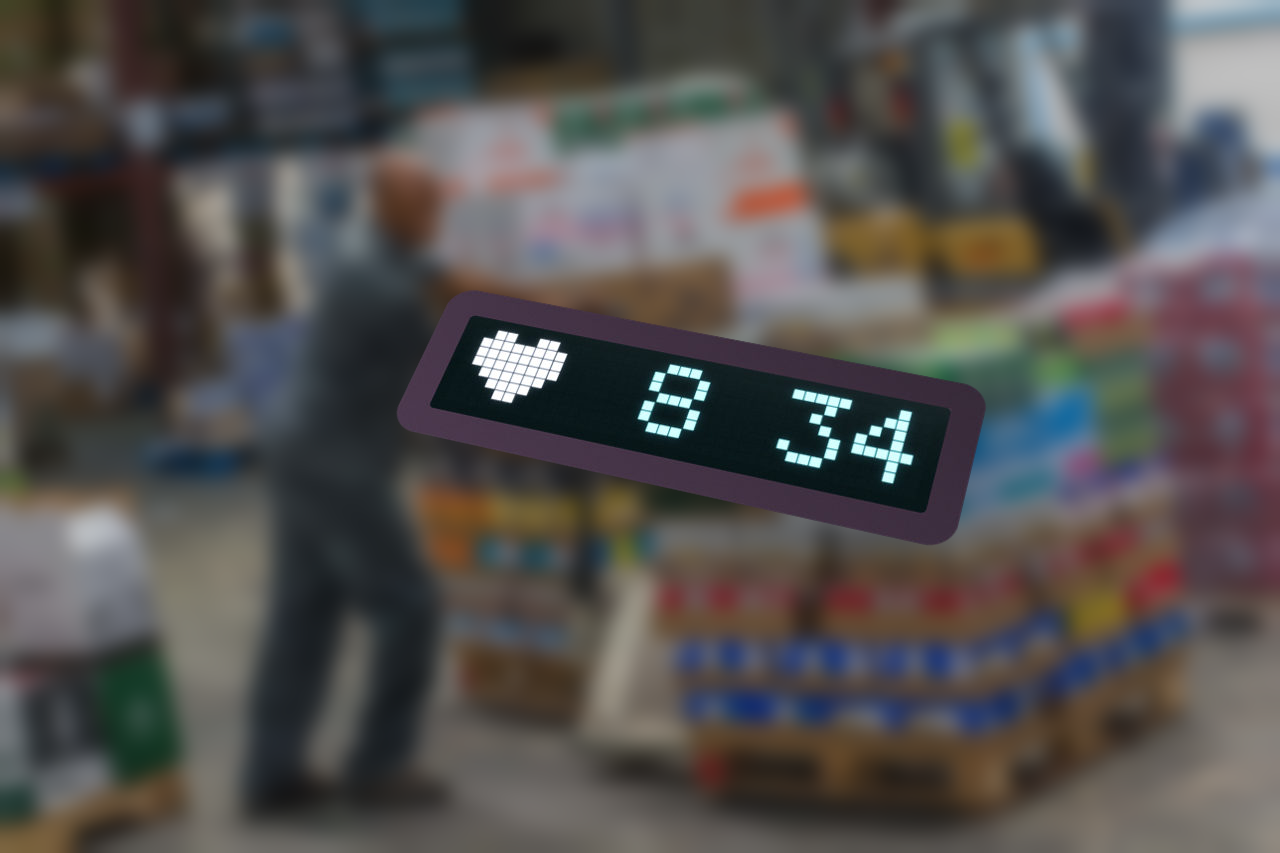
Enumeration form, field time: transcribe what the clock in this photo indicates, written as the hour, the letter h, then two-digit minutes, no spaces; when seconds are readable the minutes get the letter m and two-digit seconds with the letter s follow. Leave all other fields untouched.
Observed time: 8h34
